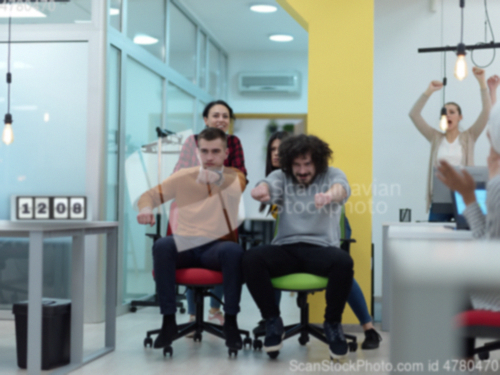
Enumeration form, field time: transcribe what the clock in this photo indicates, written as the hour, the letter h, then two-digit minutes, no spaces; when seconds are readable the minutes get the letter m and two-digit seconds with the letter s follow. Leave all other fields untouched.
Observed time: 12h08
